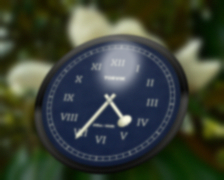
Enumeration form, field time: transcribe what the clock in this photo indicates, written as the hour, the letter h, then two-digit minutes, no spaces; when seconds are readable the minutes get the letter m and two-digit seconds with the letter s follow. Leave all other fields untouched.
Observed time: 4h35
